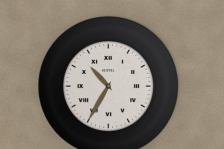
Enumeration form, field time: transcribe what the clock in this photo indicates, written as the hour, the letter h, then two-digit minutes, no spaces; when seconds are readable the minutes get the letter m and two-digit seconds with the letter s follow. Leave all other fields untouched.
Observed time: 10h35
